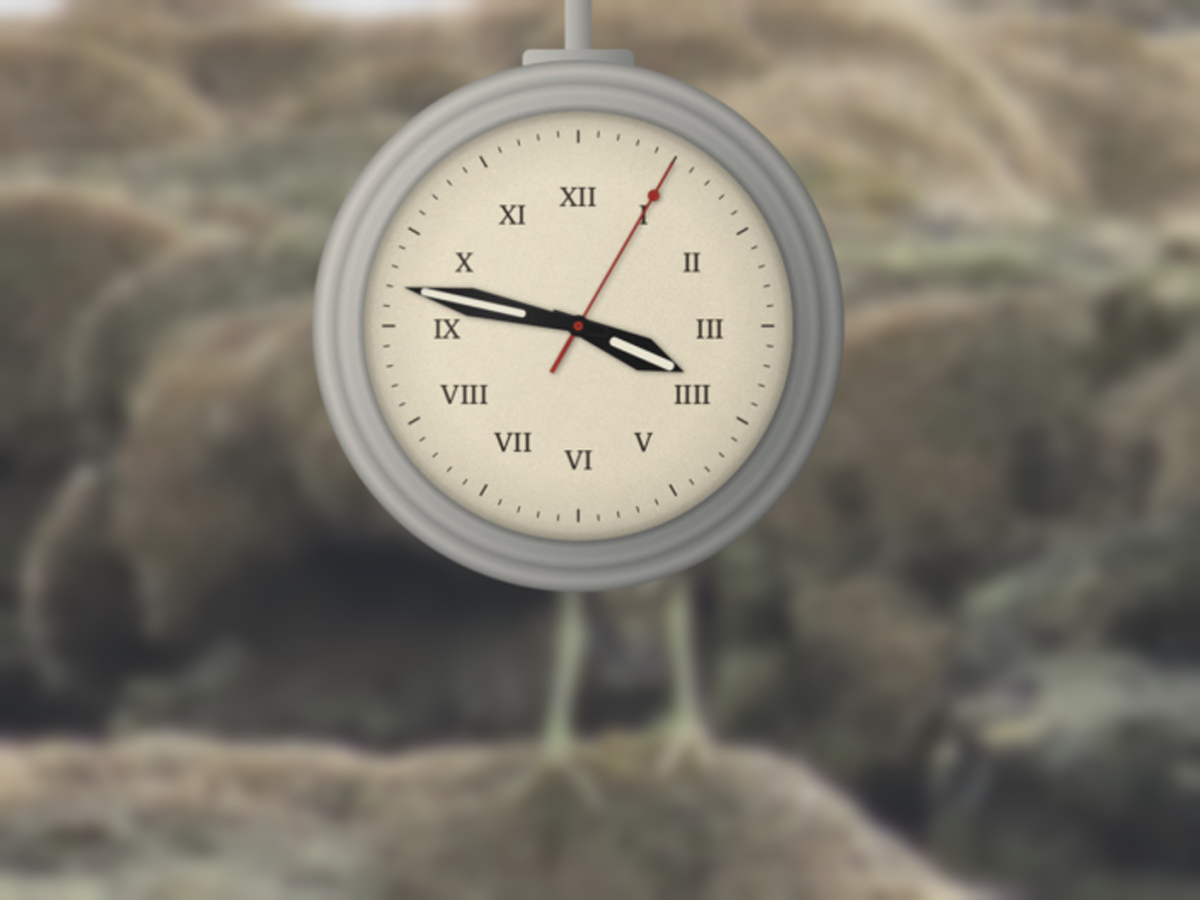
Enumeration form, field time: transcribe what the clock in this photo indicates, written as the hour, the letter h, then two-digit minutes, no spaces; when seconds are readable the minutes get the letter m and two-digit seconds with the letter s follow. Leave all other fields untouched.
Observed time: 3h47m05s
